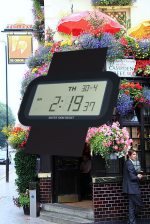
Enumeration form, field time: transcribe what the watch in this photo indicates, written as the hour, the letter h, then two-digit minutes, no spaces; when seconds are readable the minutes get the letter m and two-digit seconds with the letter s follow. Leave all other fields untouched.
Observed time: 2h19m37s
